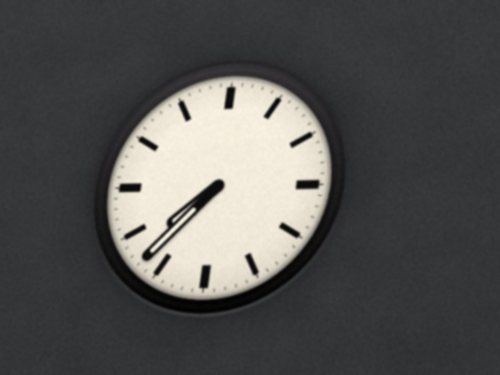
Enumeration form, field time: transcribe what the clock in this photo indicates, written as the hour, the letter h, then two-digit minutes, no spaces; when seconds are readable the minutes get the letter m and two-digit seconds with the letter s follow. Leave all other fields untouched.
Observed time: 7h37
